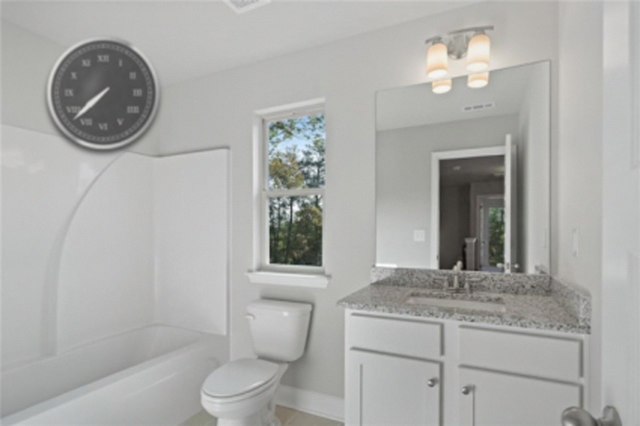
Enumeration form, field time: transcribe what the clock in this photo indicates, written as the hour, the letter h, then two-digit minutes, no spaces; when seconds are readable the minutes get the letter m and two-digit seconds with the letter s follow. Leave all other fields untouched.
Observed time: 7h38
